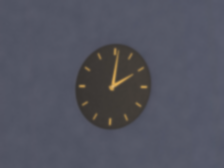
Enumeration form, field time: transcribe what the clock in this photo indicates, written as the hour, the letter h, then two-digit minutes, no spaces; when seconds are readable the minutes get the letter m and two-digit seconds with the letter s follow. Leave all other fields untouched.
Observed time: 2h01
